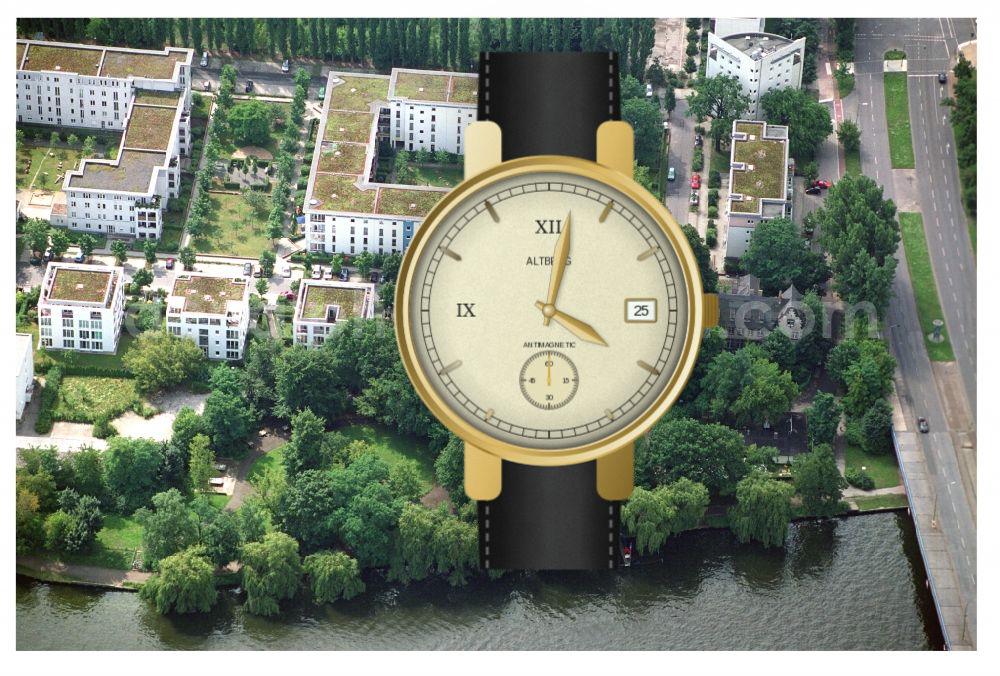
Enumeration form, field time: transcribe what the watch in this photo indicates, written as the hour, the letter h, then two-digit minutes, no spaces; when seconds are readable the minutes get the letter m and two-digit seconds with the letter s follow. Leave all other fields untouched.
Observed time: 4h02
